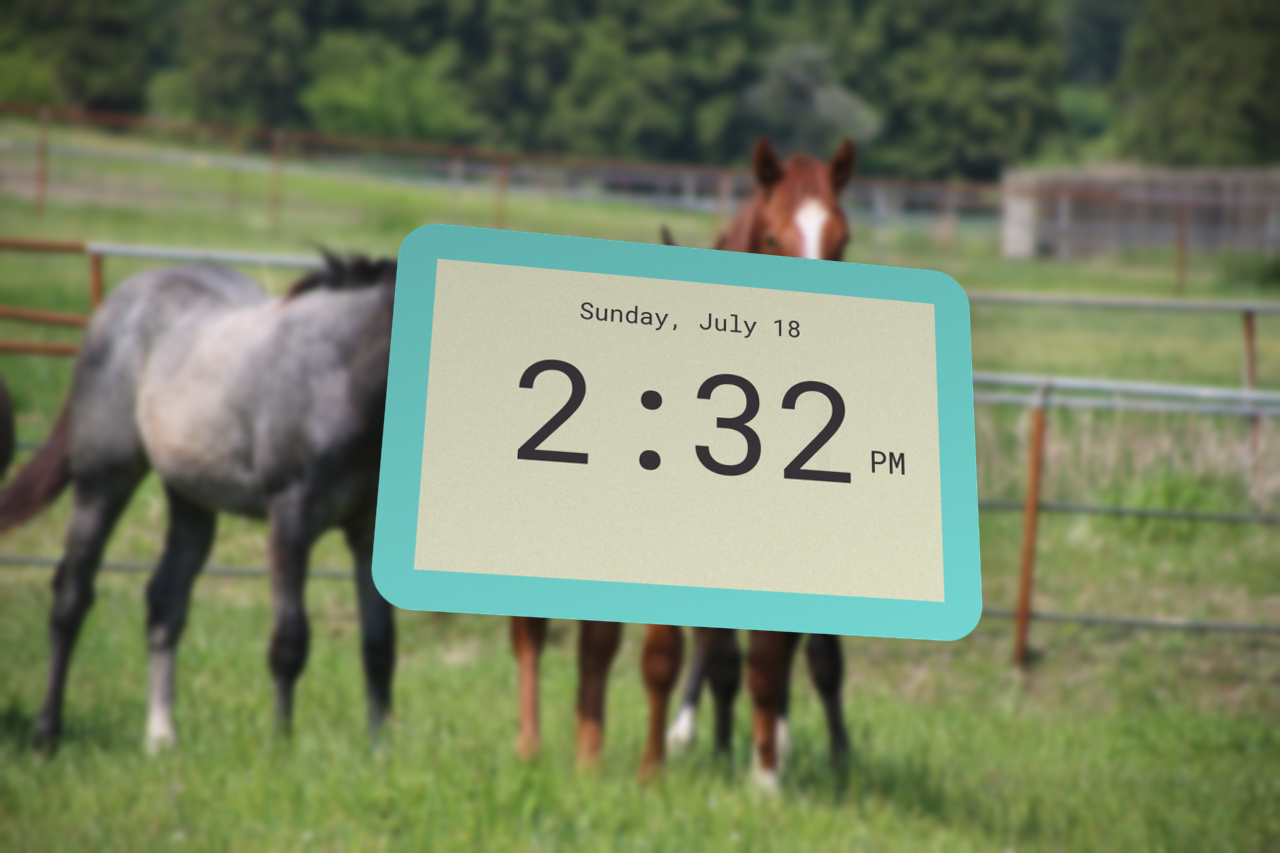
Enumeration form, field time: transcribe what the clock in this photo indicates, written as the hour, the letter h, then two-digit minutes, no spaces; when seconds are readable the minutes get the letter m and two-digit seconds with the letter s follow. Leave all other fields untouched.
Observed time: 2h32
